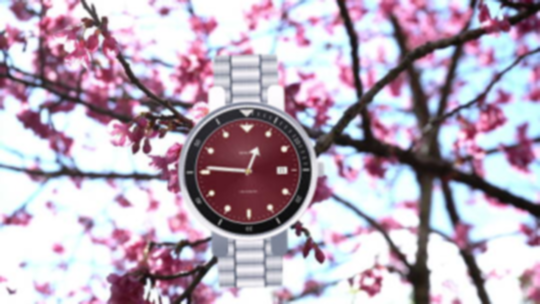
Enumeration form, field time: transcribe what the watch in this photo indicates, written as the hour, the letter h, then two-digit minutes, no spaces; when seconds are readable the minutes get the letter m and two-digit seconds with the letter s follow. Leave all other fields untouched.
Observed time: 12h46
